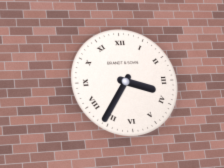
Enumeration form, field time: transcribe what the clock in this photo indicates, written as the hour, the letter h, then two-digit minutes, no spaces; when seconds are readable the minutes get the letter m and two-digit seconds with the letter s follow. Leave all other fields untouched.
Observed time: 3h36
